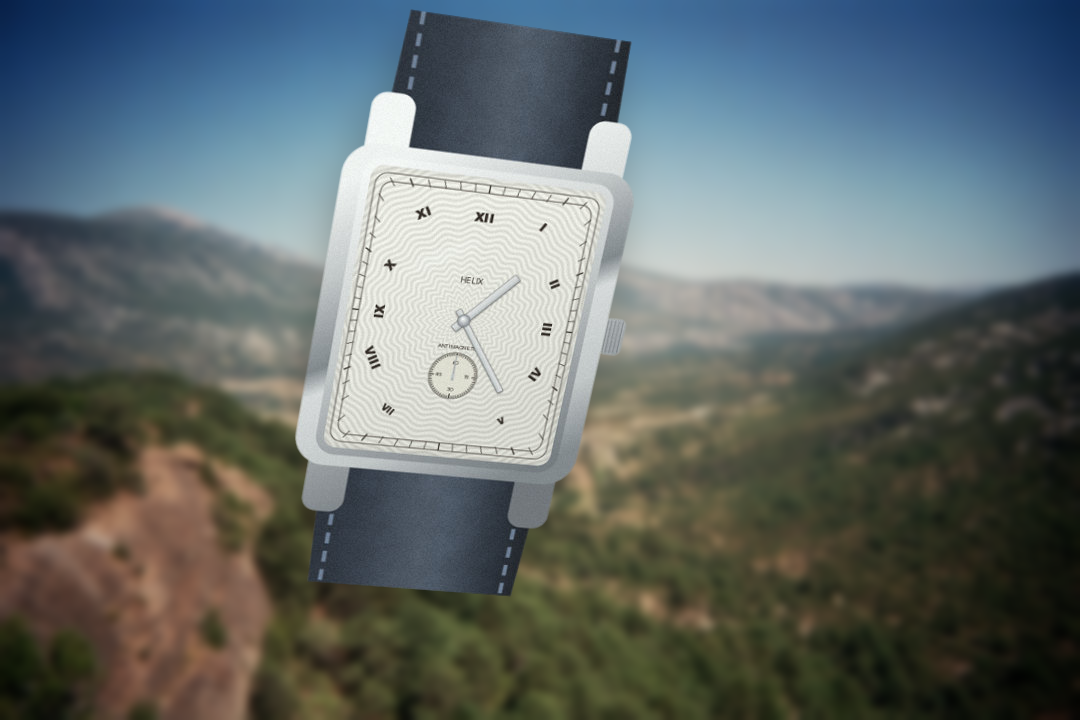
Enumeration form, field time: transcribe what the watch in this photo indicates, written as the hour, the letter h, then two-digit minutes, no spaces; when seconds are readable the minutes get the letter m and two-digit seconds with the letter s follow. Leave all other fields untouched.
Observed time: 1h24
